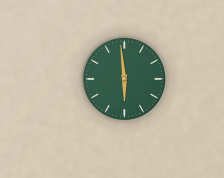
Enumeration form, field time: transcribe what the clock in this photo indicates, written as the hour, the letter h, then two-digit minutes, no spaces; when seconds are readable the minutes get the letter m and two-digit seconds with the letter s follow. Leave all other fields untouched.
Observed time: 5h59
